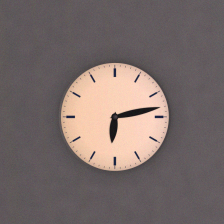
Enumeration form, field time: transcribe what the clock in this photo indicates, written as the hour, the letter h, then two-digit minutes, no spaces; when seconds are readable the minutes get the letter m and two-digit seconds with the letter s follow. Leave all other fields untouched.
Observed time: 6h13
